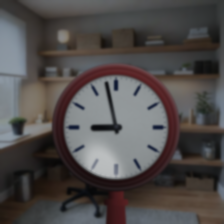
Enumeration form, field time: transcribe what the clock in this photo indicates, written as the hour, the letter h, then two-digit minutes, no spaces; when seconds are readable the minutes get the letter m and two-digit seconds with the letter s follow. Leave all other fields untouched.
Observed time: 8h58
